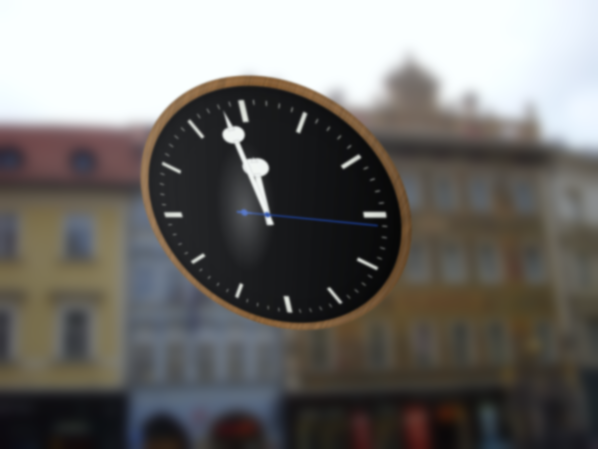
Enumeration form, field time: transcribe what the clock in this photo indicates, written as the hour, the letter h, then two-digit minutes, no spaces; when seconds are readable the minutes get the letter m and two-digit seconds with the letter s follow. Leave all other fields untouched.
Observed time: 11h58m16s
